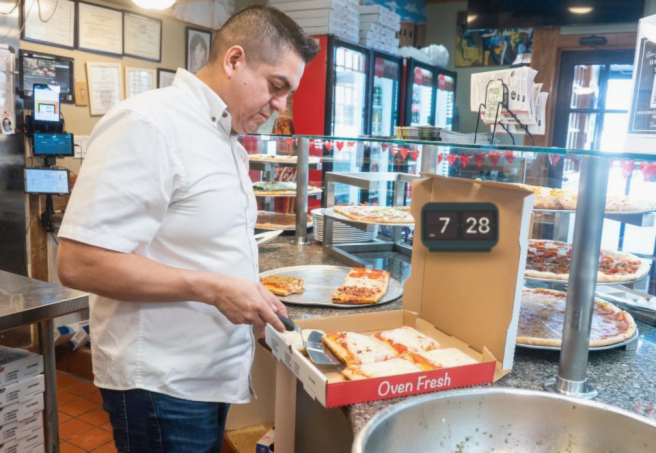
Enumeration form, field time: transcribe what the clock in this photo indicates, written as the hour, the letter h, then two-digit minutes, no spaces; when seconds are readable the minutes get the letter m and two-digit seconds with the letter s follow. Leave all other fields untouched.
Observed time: 7h28
